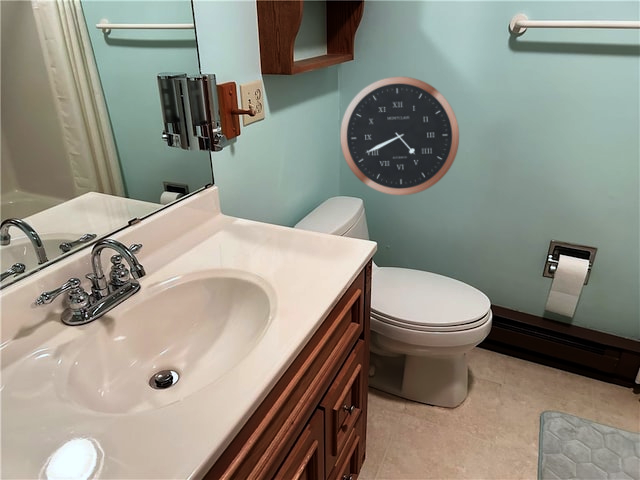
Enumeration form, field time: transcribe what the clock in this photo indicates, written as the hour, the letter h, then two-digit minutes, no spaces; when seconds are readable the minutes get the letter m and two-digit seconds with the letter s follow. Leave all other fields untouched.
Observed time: 4h41
